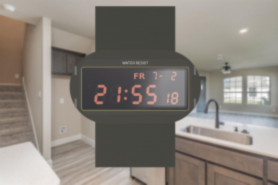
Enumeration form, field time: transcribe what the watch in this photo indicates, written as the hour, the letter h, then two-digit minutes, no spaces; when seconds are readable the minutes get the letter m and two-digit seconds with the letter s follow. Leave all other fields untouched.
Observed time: 21h55m18s
